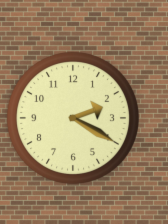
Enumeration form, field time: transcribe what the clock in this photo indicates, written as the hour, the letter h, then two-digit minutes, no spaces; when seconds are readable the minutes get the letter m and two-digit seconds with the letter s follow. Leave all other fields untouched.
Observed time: 2h20
